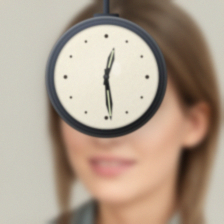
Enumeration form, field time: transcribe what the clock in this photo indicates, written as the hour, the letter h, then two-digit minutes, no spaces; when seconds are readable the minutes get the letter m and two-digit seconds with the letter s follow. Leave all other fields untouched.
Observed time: 12h29
